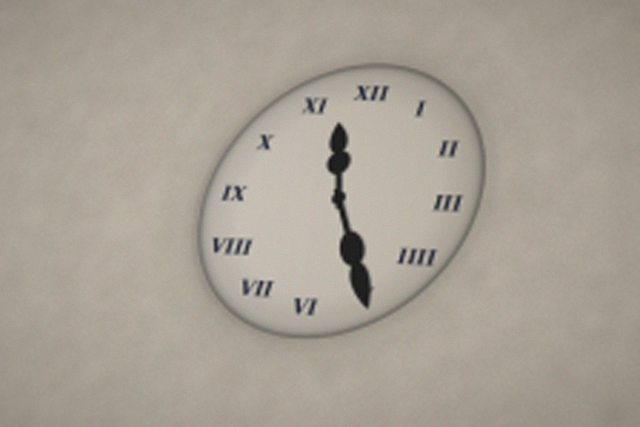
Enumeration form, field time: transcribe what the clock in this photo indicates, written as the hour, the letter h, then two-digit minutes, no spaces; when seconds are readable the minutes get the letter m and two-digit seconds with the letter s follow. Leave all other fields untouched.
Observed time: 11h25
